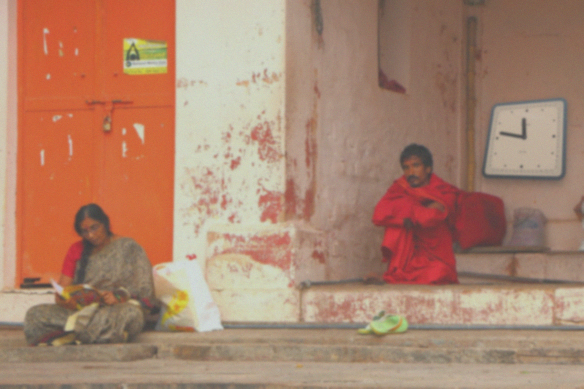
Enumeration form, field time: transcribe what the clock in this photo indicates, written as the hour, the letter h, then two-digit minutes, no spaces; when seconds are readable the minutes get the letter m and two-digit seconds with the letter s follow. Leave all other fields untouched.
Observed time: 11h47
